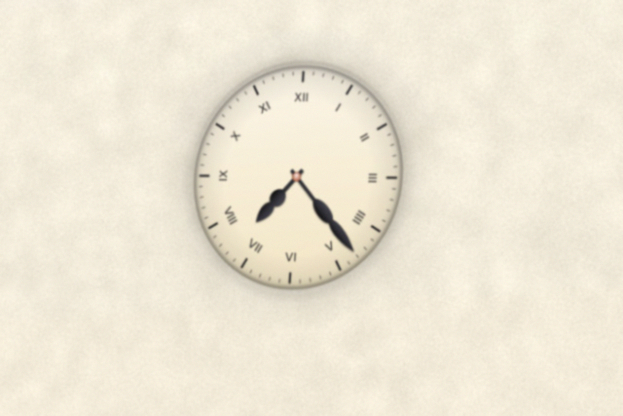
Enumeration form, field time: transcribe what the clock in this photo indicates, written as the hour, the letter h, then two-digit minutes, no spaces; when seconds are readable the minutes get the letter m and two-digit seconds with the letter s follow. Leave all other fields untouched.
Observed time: 7h23
